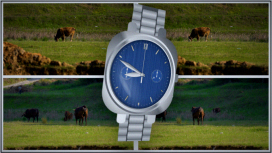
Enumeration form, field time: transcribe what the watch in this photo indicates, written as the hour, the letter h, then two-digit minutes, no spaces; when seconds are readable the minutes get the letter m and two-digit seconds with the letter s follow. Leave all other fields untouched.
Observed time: 8h49
